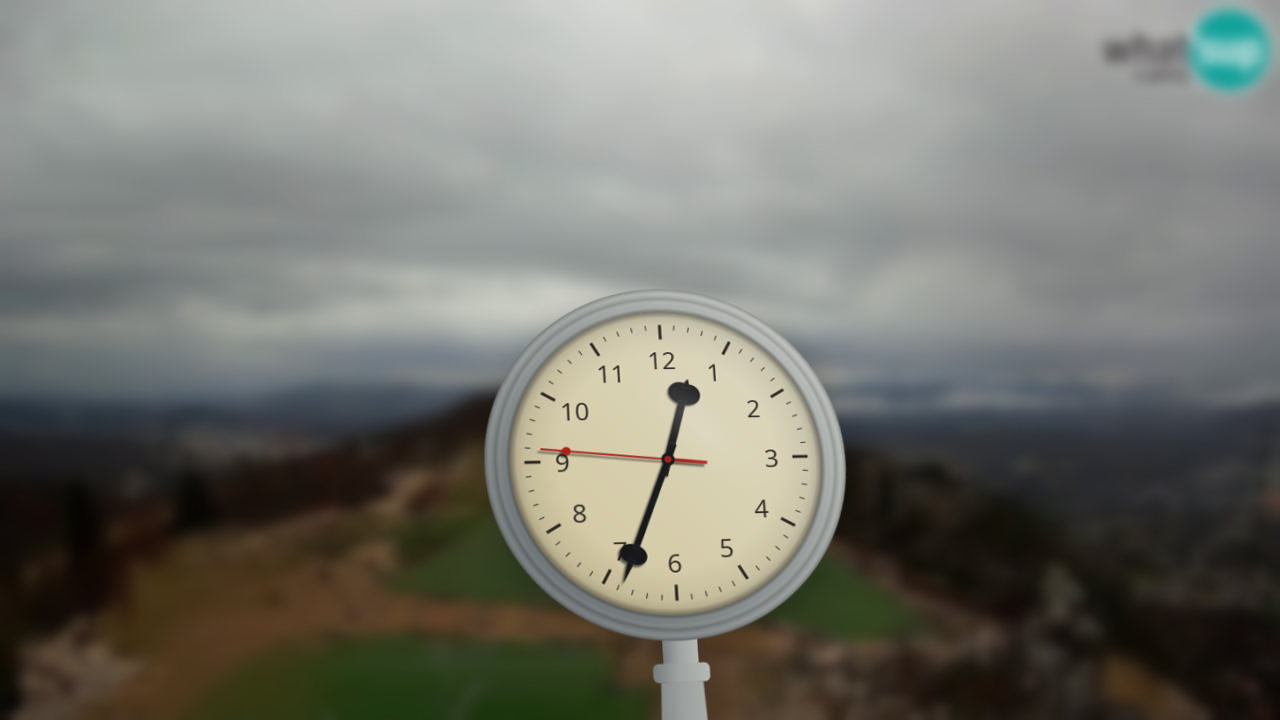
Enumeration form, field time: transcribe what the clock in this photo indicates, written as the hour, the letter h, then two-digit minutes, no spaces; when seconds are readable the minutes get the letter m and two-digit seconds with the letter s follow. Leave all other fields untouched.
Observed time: 12h33m46s
